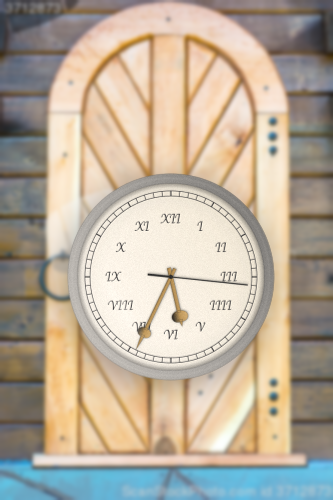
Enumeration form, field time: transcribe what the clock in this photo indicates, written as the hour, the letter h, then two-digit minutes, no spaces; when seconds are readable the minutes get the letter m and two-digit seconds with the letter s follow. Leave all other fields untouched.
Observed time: 5h34m16s
